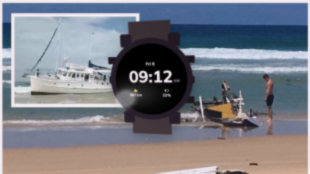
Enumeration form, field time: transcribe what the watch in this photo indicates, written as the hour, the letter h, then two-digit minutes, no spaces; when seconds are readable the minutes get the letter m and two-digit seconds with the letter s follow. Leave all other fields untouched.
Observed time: 9h12
